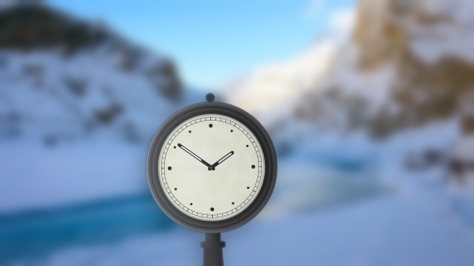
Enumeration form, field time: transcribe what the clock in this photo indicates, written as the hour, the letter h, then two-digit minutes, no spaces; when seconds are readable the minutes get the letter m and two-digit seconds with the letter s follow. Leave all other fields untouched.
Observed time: 1h51
